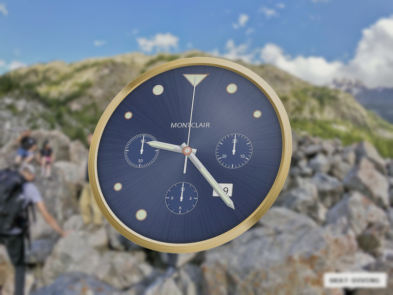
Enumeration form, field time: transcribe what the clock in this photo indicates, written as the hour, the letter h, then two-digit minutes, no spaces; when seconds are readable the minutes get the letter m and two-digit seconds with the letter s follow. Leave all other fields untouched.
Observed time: 9h23
